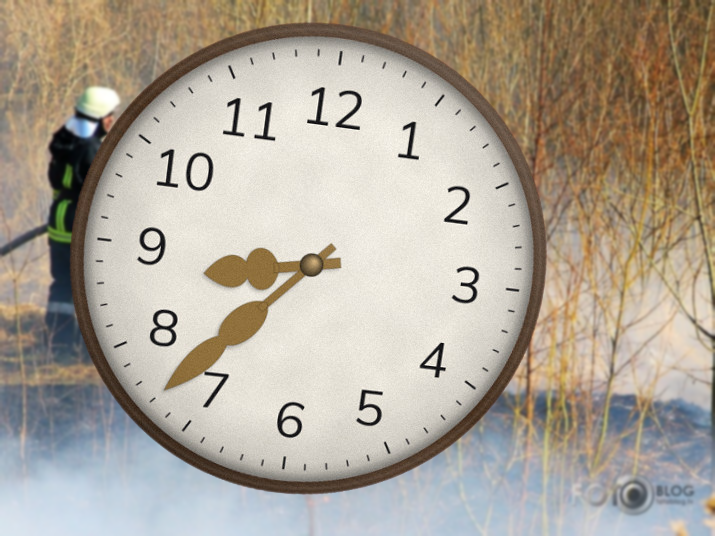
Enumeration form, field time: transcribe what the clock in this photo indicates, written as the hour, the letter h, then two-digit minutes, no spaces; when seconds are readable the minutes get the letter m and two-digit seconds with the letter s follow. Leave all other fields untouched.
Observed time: 8h37
